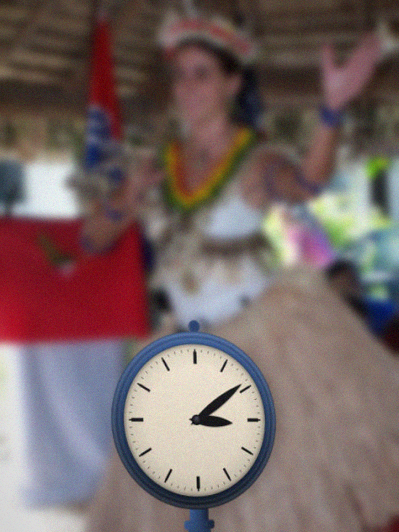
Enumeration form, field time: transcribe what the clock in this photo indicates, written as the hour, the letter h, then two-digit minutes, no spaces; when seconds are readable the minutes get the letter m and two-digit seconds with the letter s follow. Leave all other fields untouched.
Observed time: 3h09
